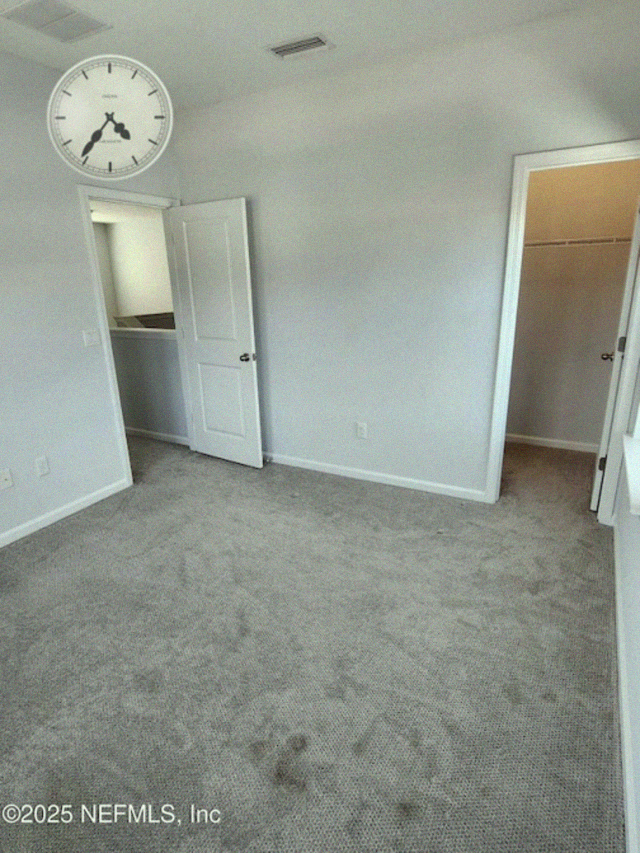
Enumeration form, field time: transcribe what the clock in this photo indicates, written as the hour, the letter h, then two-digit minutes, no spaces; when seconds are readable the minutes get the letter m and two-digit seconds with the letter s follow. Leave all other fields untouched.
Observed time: 4h36
